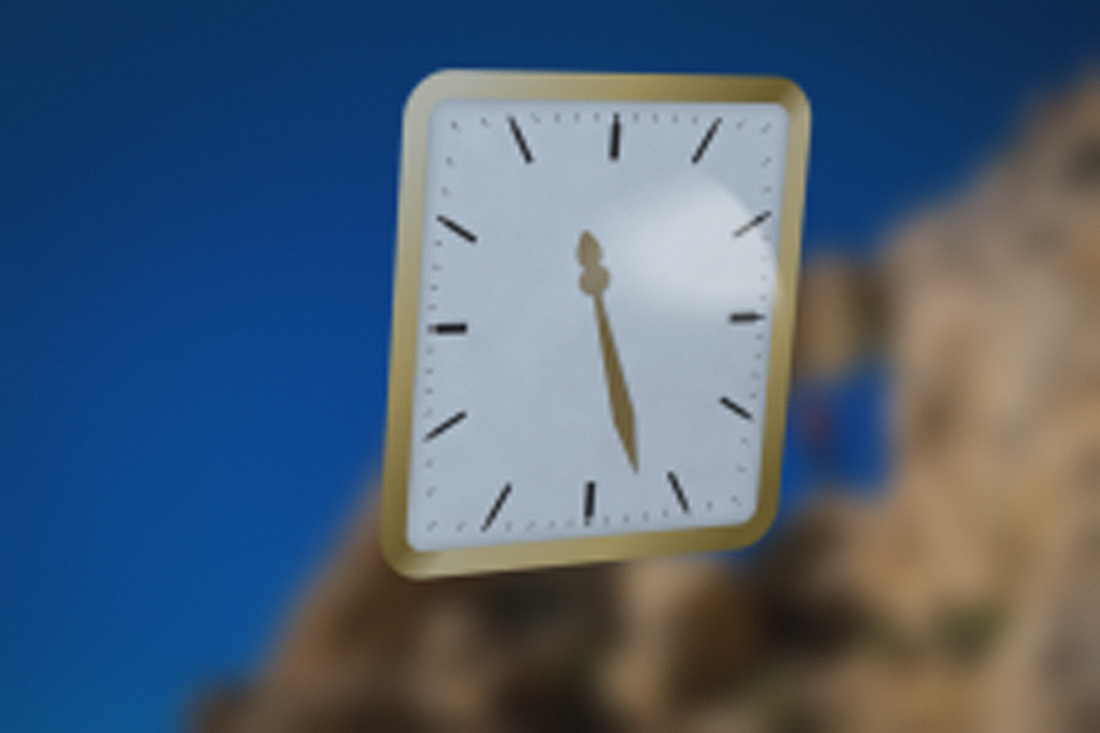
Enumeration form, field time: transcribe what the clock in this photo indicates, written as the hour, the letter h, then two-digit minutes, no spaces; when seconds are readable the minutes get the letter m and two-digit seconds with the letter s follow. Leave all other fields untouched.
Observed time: 11h27
